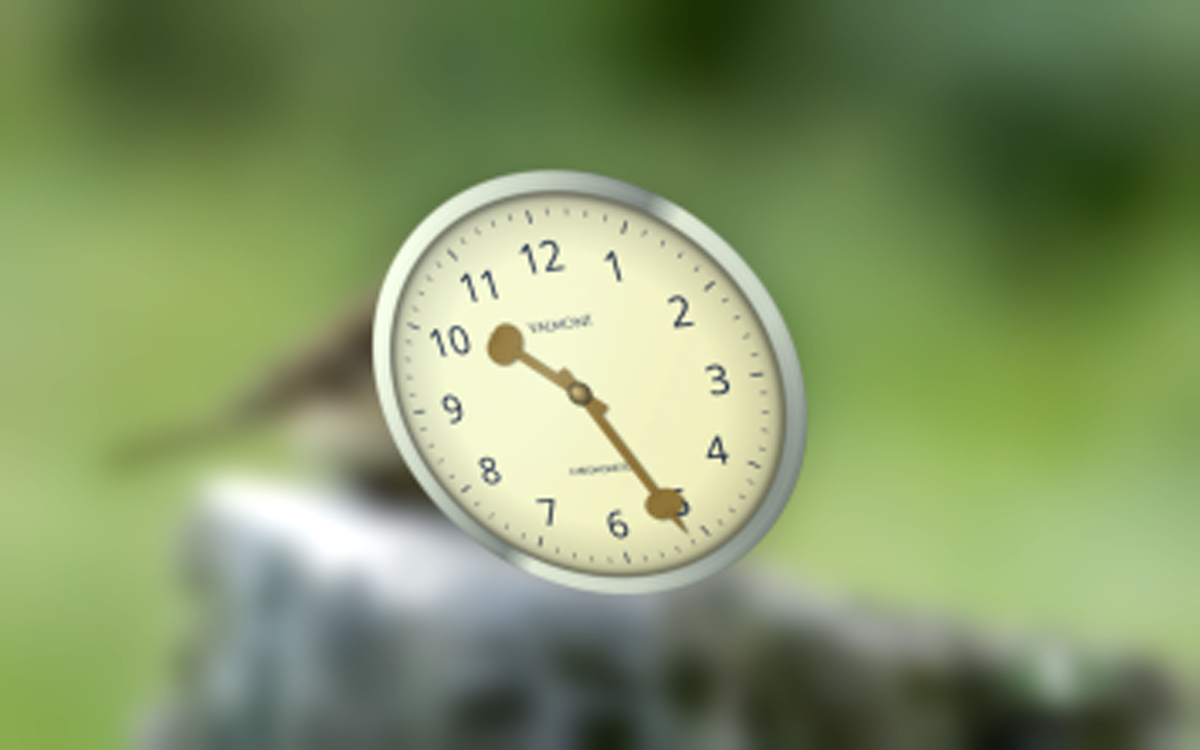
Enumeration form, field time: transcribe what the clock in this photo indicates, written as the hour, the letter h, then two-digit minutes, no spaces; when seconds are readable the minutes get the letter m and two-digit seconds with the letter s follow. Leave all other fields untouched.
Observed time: 10h26
